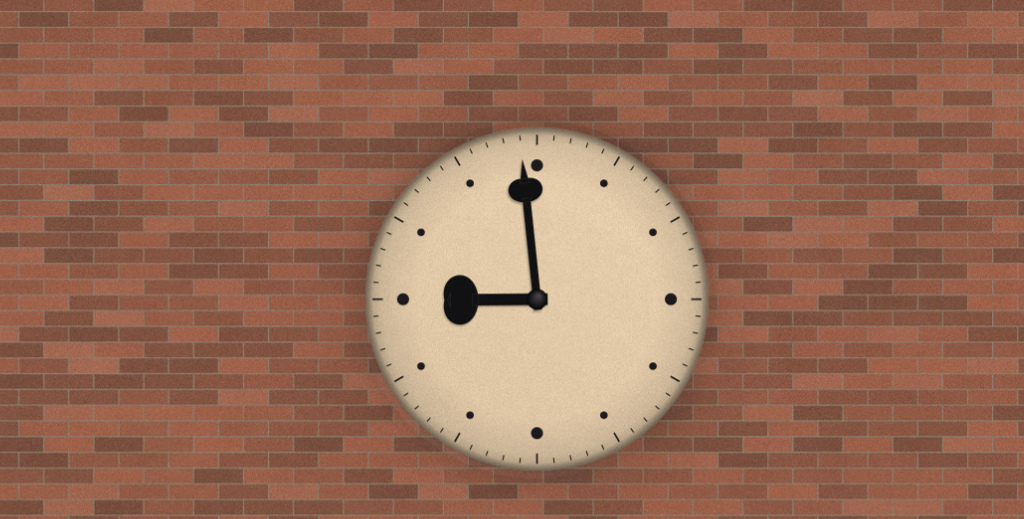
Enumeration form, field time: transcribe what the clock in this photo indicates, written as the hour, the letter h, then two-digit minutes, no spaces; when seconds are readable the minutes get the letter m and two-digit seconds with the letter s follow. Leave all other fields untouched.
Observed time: 8h59
